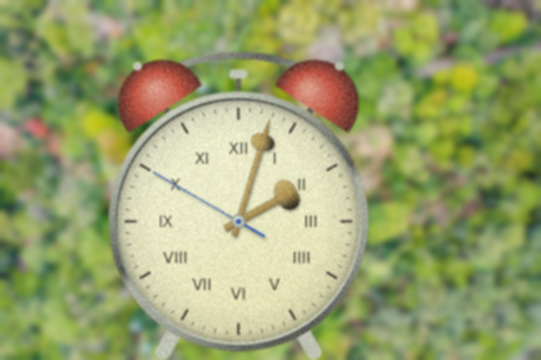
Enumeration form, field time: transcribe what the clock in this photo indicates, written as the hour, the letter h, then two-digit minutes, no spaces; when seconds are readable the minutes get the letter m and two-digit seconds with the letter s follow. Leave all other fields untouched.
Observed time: 2h02m50s
